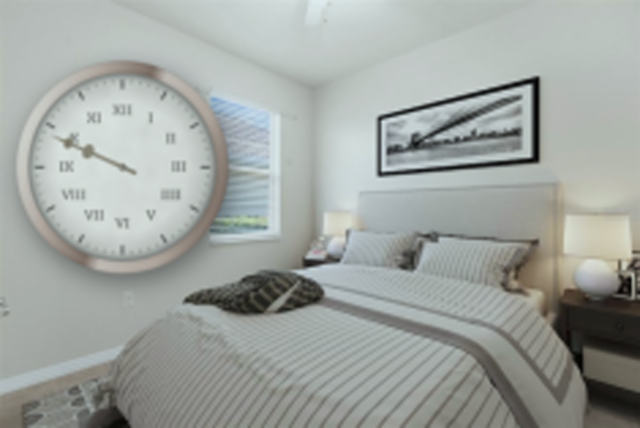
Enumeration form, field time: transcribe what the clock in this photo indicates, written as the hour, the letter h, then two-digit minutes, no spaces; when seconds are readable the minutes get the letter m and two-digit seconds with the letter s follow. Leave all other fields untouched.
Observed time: 9h49
